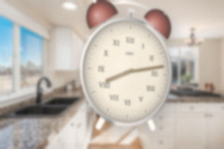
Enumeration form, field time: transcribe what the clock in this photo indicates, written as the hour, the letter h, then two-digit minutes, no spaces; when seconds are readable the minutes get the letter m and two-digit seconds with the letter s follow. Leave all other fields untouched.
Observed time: 8h13
